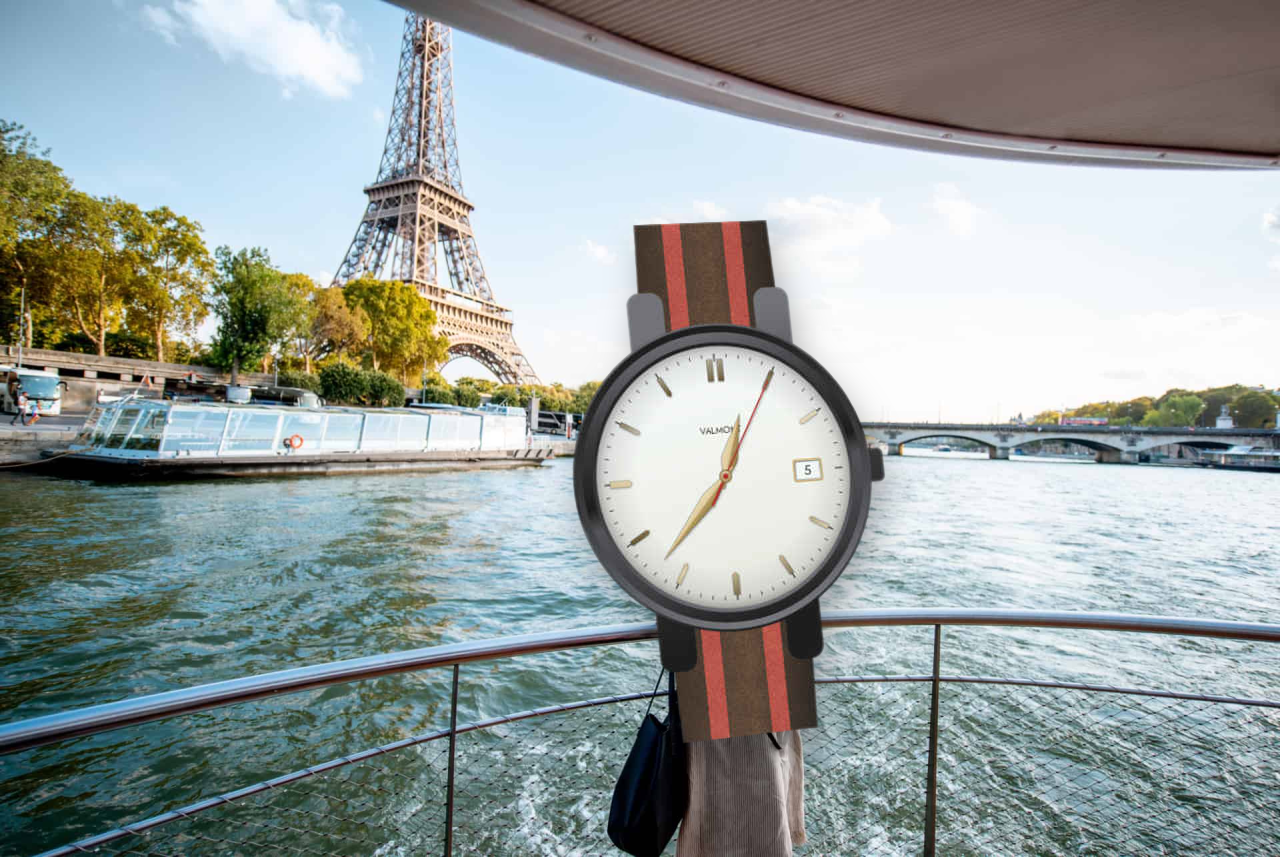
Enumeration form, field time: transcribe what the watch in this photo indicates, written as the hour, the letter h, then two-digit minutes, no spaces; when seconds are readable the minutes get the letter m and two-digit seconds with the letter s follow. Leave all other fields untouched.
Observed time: 12h37m05s
